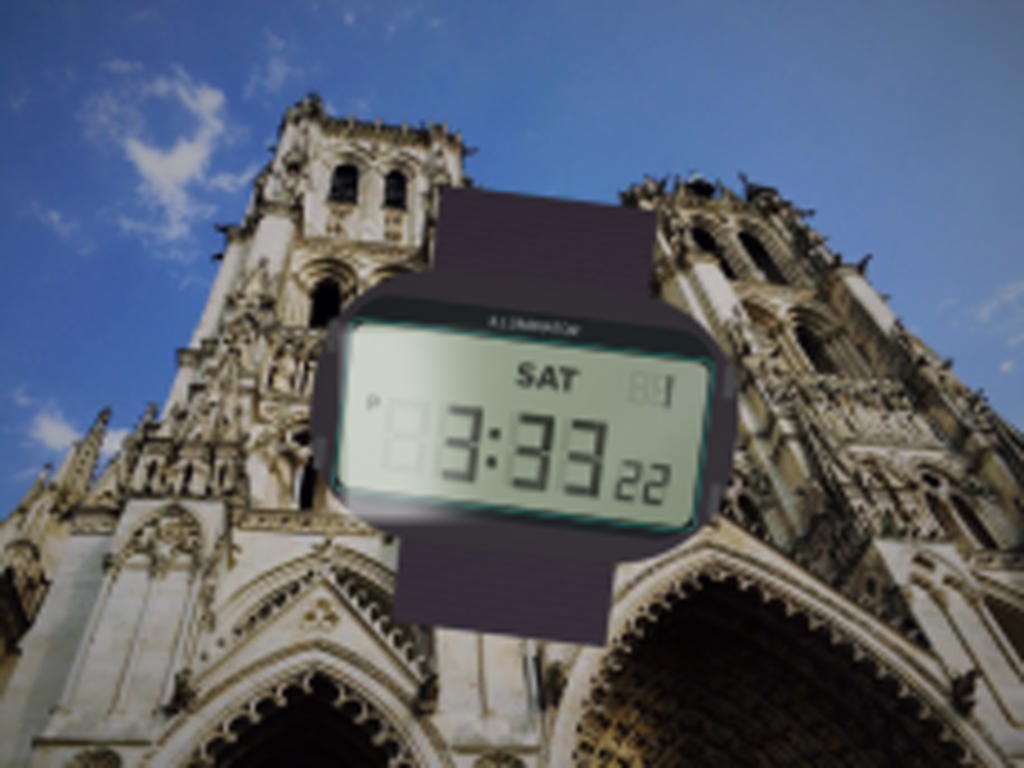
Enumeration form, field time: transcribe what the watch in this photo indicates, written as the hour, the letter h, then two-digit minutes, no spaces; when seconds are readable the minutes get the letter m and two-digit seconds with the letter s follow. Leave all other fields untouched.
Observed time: 3h33m22s
